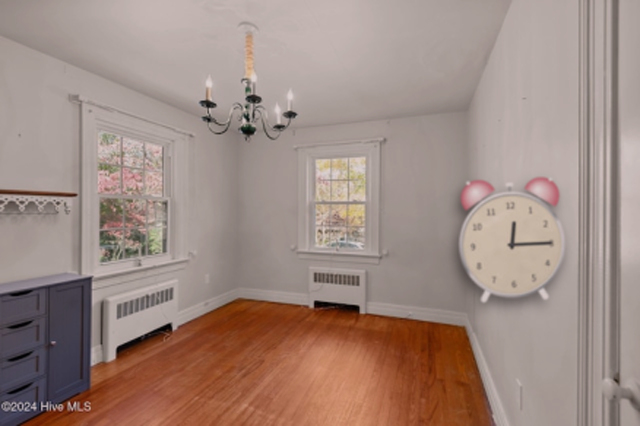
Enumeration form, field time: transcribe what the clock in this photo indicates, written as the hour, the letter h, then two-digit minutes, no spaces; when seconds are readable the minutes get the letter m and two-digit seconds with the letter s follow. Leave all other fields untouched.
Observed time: 12h15
